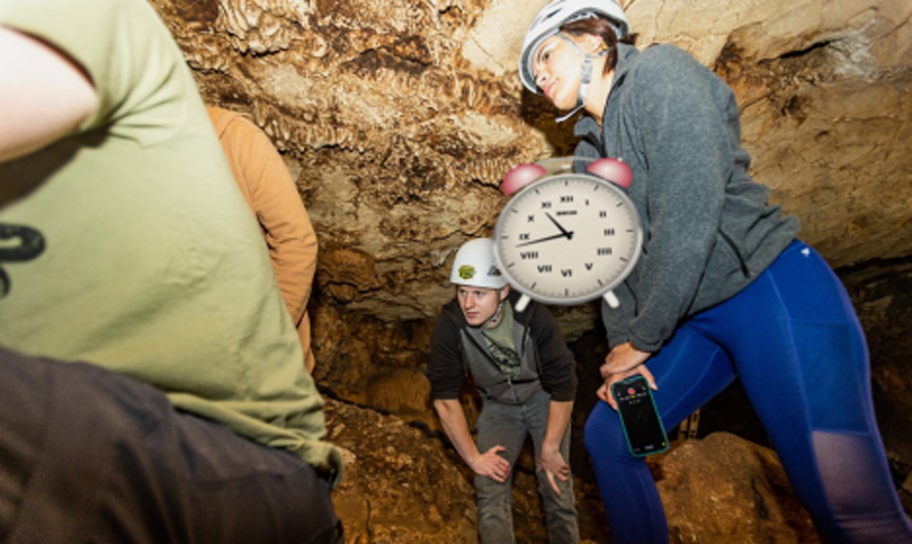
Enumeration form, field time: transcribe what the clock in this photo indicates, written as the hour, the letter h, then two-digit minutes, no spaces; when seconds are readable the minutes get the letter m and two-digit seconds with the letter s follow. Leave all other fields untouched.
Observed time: 10h43
